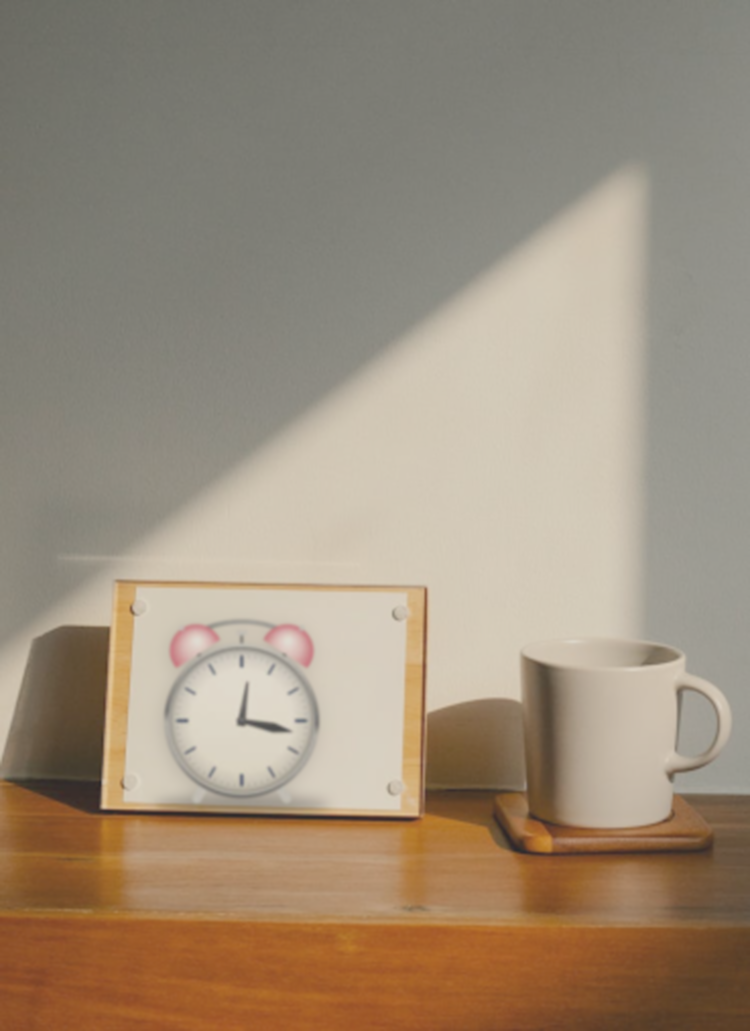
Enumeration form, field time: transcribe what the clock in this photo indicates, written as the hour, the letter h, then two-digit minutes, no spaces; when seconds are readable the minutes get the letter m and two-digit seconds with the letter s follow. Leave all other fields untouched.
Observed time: 12h17
